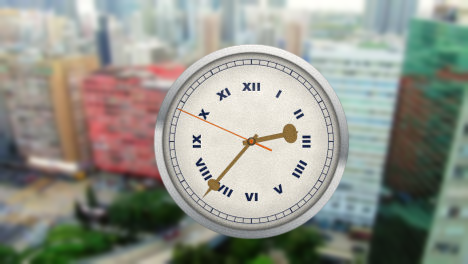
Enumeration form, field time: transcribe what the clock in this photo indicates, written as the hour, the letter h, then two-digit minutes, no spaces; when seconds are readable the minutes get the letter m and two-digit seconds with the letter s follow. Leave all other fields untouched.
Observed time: 2h36m49s
